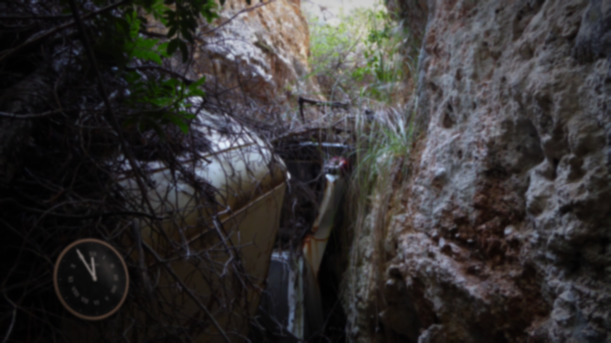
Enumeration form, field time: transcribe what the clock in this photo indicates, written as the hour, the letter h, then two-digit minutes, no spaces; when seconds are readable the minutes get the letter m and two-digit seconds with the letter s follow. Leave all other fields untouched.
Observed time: 11h55
